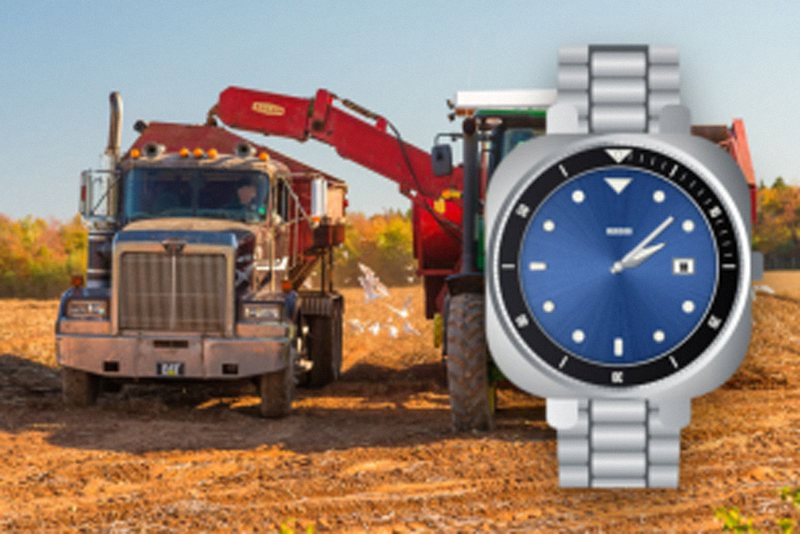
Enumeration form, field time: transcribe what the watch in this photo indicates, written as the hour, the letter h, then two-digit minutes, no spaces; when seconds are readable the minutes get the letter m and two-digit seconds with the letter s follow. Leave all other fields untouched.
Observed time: 2h08
